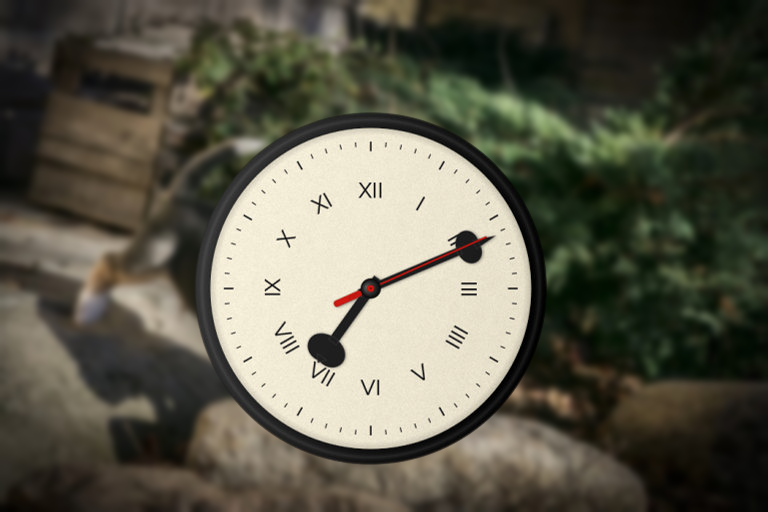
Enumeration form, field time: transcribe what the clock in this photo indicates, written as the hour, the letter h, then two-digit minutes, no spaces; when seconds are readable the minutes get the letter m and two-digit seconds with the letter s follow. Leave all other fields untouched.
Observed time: 7h11m11s
